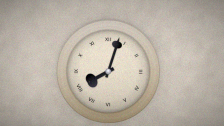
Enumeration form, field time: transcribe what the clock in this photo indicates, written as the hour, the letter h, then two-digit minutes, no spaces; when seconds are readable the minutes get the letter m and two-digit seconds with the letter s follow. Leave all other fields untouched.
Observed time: 8h03
